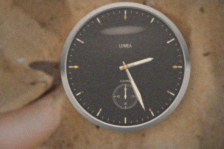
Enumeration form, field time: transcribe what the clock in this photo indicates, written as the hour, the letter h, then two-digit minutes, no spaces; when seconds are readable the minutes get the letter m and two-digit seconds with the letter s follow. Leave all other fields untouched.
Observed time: 2h26
